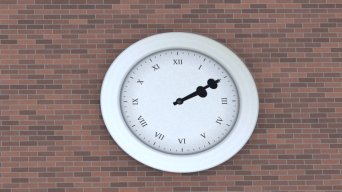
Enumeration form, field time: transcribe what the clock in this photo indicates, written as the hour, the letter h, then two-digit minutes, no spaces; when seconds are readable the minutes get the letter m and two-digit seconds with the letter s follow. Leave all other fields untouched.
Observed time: 2h10
